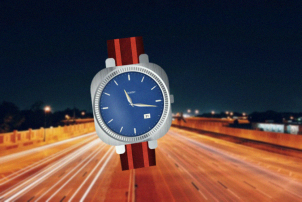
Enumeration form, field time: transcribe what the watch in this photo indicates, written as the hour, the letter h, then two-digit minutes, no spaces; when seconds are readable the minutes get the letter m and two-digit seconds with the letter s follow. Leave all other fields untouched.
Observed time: 11h17
